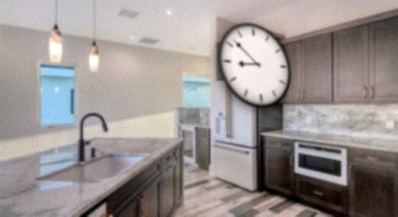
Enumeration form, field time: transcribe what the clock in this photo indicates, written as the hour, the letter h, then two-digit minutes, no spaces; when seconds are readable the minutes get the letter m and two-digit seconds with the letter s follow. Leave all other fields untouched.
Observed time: 8h52
